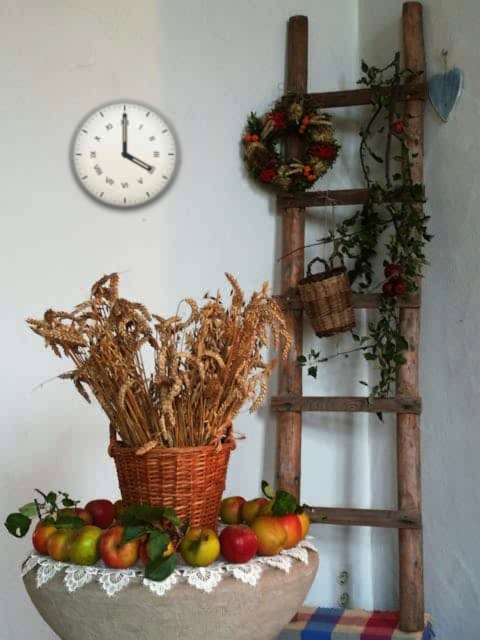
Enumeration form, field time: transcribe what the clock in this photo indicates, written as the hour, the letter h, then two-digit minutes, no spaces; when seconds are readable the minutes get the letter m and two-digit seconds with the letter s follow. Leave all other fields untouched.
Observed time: 4h00
